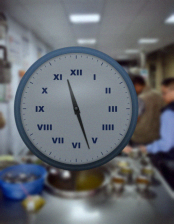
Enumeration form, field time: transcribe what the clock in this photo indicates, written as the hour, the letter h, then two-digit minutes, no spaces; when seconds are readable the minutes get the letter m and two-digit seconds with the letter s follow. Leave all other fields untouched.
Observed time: 11h27
